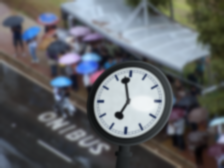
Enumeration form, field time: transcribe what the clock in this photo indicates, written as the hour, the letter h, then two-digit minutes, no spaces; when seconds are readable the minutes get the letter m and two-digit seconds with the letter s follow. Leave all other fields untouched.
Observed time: 6h58
